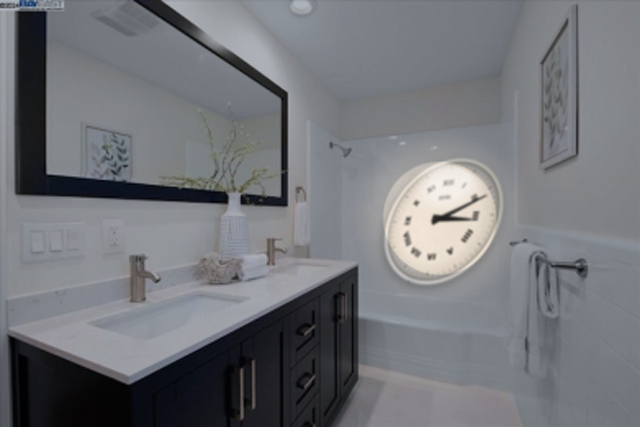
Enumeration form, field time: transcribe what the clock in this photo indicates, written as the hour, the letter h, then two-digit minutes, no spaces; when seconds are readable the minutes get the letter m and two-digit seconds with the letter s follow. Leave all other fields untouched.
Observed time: 3h11
